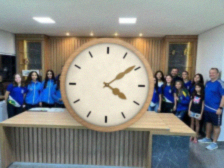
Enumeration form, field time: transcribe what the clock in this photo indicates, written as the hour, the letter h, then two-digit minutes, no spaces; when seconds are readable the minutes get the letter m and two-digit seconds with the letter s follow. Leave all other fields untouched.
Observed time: 4h09
